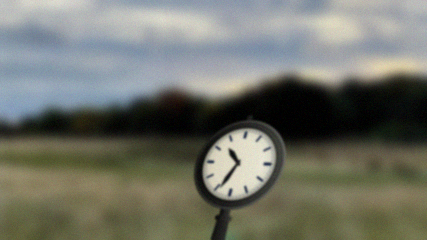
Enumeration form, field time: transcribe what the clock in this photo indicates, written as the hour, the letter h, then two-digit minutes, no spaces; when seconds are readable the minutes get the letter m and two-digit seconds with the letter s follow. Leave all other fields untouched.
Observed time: 10h34
